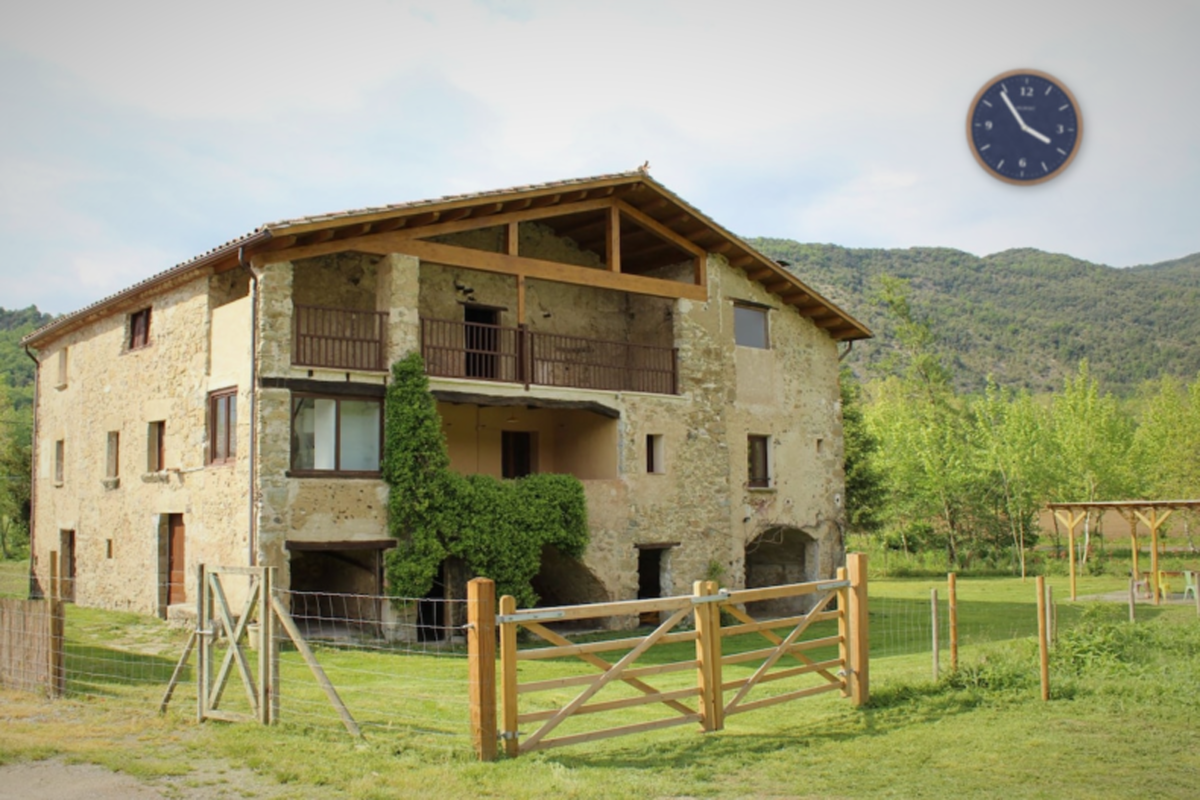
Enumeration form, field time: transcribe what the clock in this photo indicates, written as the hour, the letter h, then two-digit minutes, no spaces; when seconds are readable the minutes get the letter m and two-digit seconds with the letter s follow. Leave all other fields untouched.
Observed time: 3h54
